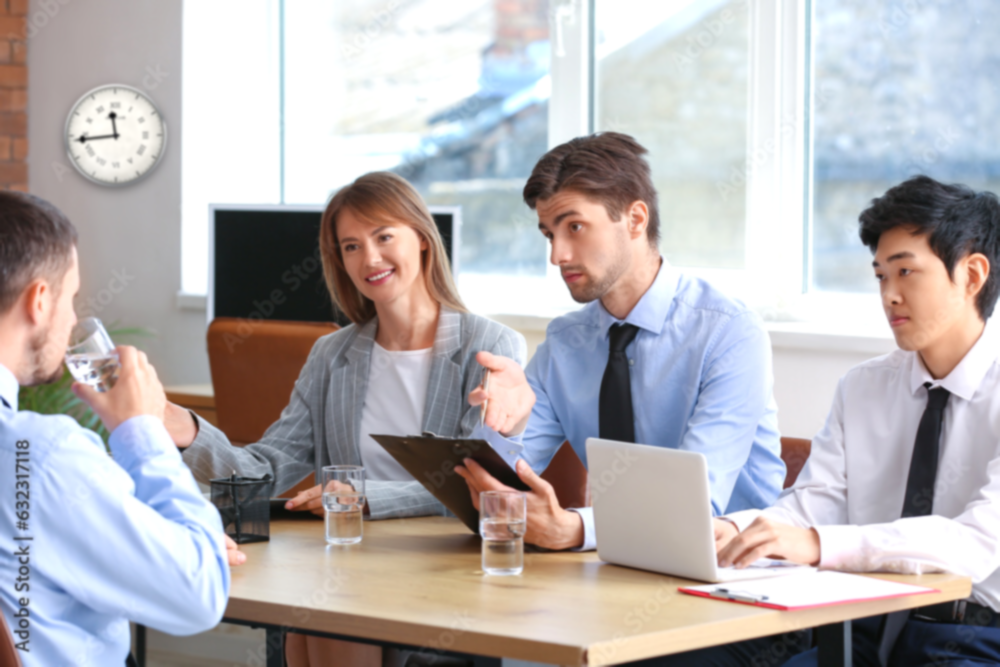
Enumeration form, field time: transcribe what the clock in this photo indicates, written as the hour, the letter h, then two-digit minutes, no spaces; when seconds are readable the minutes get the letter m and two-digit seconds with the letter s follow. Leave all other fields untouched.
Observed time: 11h44
